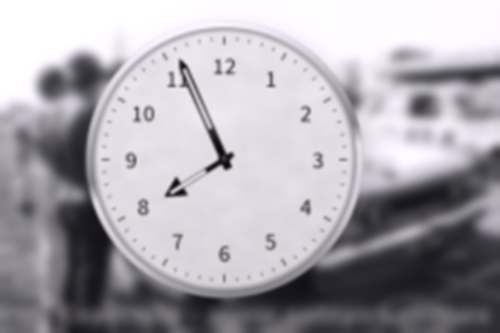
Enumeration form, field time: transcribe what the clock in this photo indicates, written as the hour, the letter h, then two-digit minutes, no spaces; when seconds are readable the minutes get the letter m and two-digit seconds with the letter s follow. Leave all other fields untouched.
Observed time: 7h56
